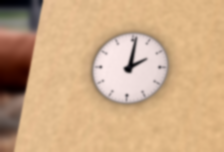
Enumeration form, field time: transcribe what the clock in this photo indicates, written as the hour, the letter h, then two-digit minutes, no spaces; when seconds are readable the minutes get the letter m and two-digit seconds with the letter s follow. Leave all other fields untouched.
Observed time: 2h01
